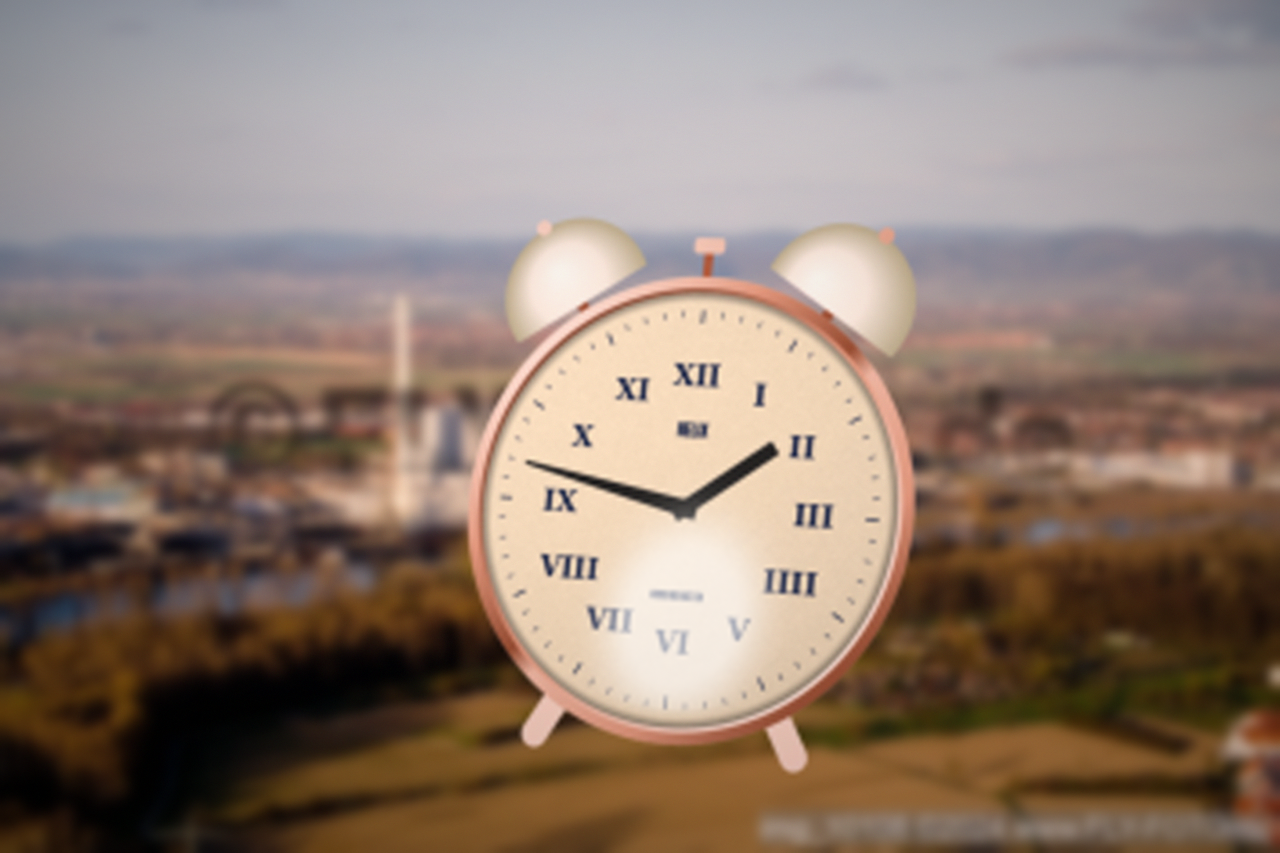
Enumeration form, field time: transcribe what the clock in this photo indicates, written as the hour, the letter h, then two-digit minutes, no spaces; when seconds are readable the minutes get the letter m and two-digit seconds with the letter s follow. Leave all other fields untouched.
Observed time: 1h47
